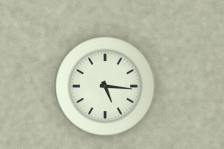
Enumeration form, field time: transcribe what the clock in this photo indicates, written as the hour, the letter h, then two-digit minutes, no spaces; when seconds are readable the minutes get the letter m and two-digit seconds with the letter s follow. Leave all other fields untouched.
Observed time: 5h16
